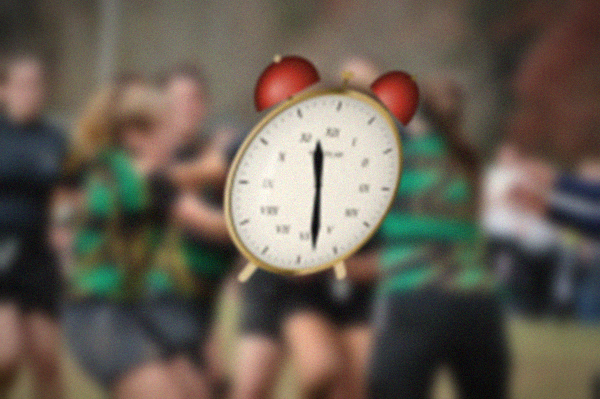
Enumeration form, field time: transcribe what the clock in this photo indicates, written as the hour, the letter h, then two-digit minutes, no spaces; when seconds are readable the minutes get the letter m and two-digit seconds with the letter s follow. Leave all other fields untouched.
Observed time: 11h28
